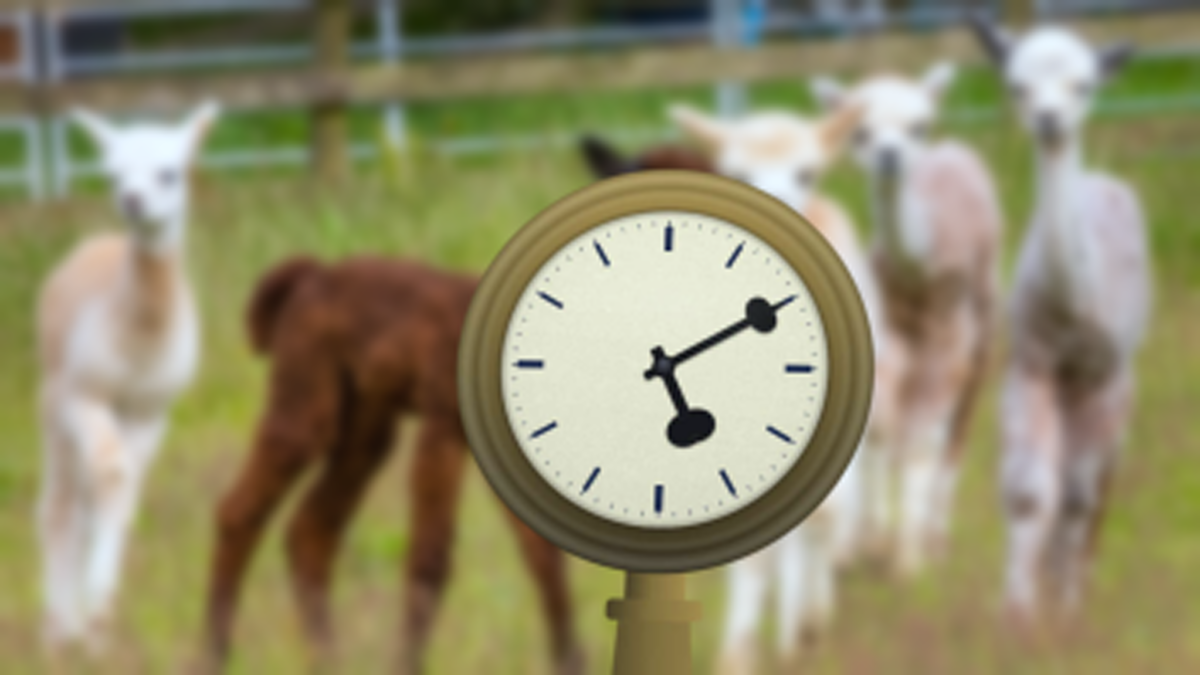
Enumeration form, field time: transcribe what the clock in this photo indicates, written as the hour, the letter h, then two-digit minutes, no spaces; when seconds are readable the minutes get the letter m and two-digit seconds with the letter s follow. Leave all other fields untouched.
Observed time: 5h10
